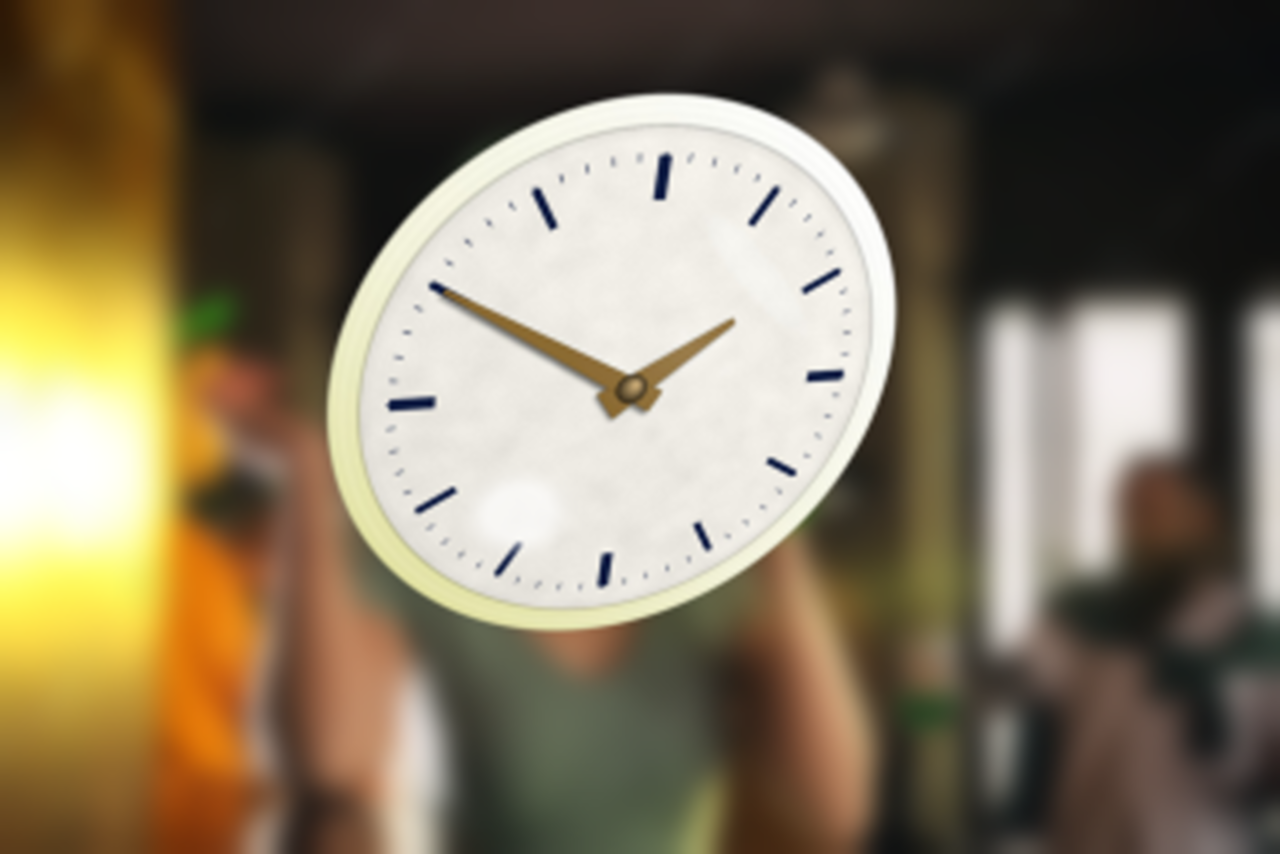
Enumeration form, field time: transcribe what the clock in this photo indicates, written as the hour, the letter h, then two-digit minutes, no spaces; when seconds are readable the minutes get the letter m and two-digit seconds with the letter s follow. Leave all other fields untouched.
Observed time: 1h50
